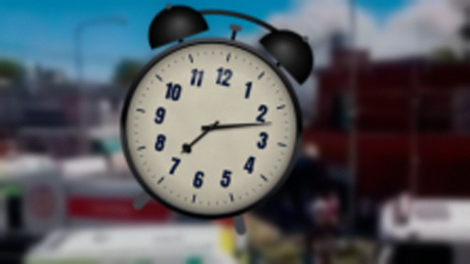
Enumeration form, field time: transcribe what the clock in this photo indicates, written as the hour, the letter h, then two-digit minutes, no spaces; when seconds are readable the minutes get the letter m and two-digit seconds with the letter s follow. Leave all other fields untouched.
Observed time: 7h12
